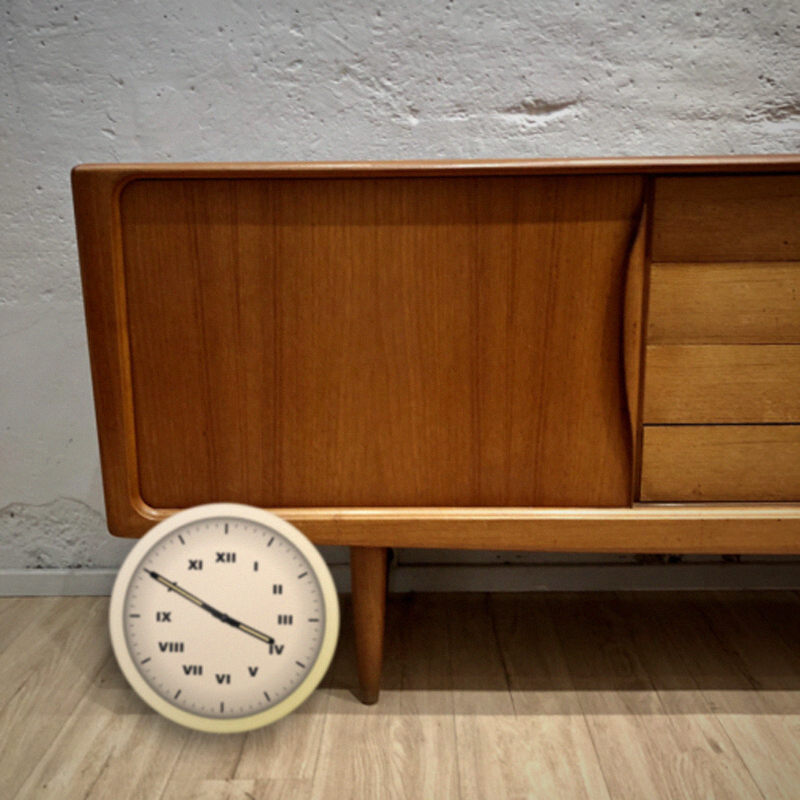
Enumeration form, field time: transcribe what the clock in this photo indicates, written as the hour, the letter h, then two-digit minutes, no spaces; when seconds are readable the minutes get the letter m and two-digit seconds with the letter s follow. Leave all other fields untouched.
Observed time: 3h50
